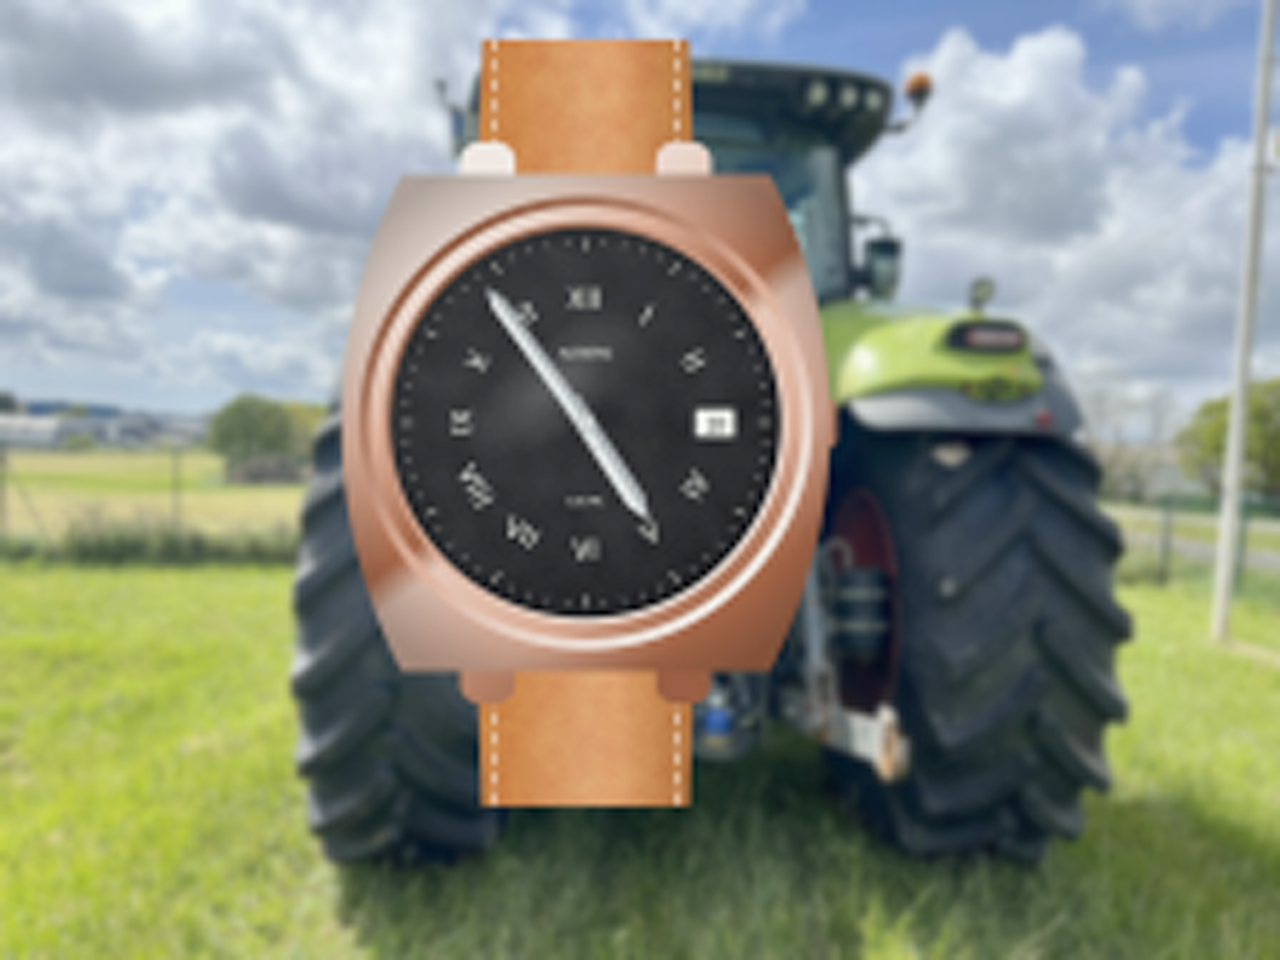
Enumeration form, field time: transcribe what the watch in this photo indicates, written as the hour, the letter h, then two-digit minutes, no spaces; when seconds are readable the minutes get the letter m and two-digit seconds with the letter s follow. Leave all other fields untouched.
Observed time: 4h54
